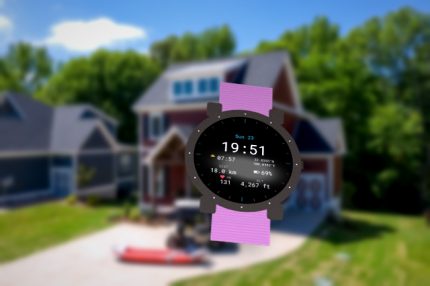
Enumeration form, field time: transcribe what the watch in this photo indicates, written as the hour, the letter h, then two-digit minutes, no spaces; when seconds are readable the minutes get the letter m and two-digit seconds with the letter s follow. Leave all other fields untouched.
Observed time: 19h51
